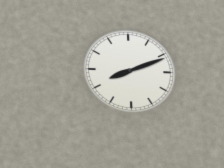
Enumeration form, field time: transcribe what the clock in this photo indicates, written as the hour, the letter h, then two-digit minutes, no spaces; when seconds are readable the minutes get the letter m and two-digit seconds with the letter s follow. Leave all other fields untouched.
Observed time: 8h11
